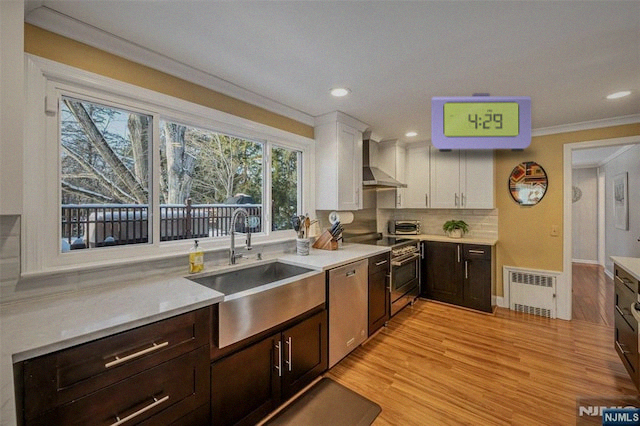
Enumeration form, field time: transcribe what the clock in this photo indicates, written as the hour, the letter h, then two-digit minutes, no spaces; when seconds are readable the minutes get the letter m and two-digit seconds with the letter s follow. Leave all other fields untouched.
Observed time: 4h29
